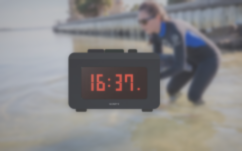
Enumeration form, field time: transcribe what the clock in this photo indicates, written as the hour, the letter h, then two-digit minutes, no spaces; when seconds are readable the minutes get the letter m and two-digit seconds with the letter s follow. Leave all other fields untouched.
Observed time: 16h37
